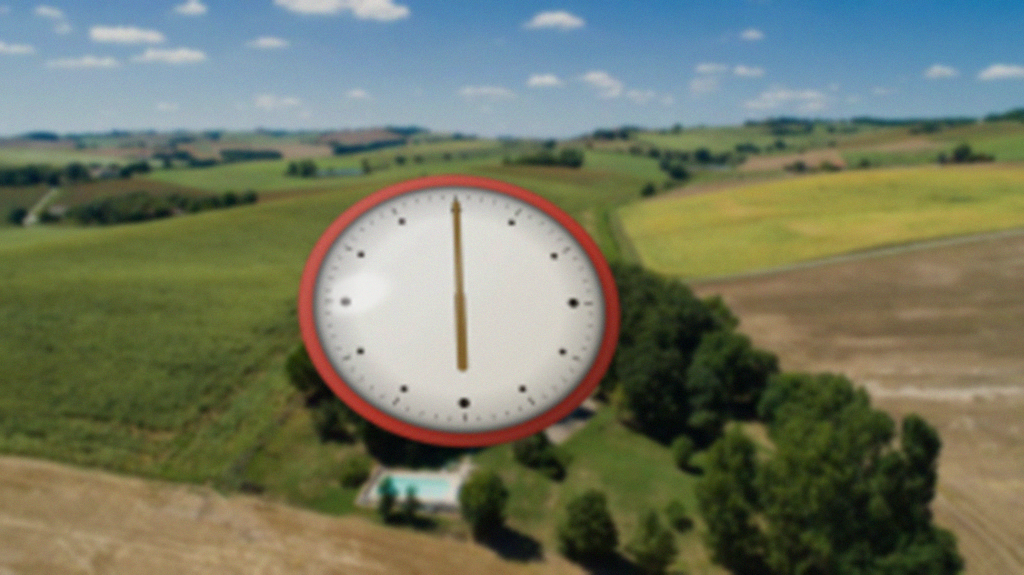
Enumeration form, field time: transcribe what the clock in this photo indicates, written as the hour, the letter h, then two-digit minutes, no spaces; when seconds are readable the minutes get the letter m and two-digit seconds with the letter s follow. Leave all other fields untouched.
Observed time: 6h00
